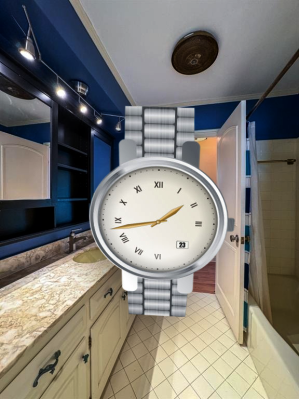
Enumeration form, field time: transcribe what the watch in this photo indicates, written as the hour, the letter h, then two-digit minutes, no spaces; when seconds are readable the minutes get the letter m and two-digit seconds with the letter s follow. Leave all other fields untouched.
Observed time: 1h43
